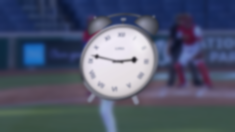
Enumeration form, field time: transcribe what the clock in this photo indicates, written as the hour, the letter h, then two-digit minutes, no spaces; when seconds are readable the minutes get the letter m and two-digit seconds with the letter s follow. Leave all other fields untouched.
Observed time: 2h47
